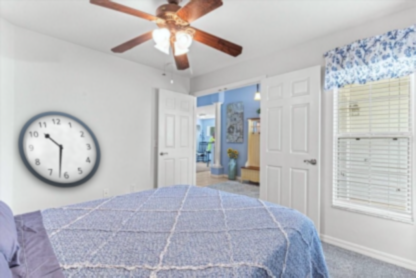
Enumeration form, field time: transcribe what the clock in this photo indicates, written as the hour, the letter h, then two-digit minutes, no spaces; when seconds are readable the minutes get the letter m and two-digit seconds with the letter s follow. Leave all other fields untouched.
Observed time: 10h32
